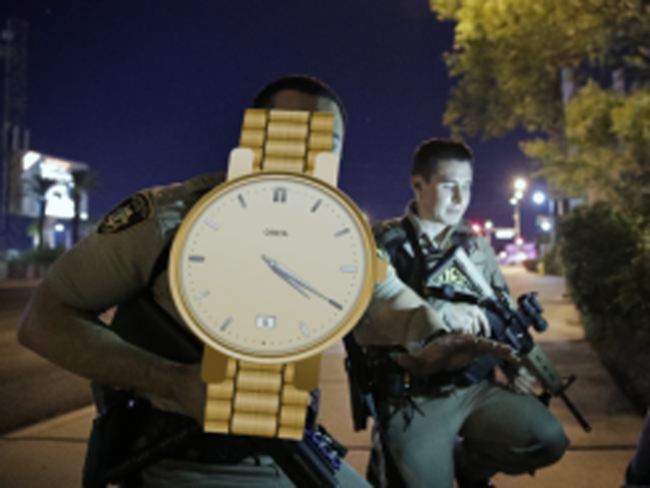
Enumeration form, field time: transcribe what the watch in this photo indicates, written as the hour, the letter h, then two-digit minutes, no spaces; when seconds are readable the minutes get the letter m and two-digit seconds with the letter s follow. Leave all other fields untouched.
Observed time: 4h20
